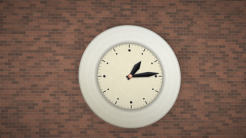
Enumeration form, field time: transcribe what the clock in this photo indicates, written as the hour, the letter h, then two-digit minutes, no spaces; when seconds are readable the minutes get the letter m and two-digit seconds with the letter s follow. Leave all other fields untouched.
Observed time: 1h14
